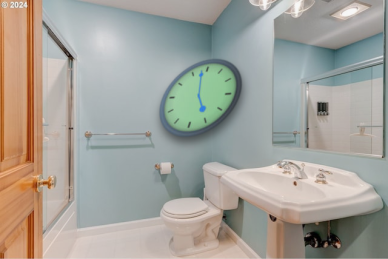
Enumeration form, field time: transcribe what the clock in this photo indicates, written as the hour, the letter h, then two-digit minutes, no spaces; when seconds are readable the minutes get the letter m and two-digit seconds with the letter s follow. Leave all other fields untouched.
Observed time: 4h58
